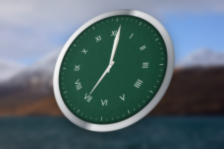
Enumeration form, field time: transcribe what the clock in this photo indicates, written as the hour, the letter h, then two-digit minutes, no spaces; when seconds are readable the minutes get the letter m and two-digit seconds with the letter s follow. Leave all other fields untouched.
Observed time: 7h01
